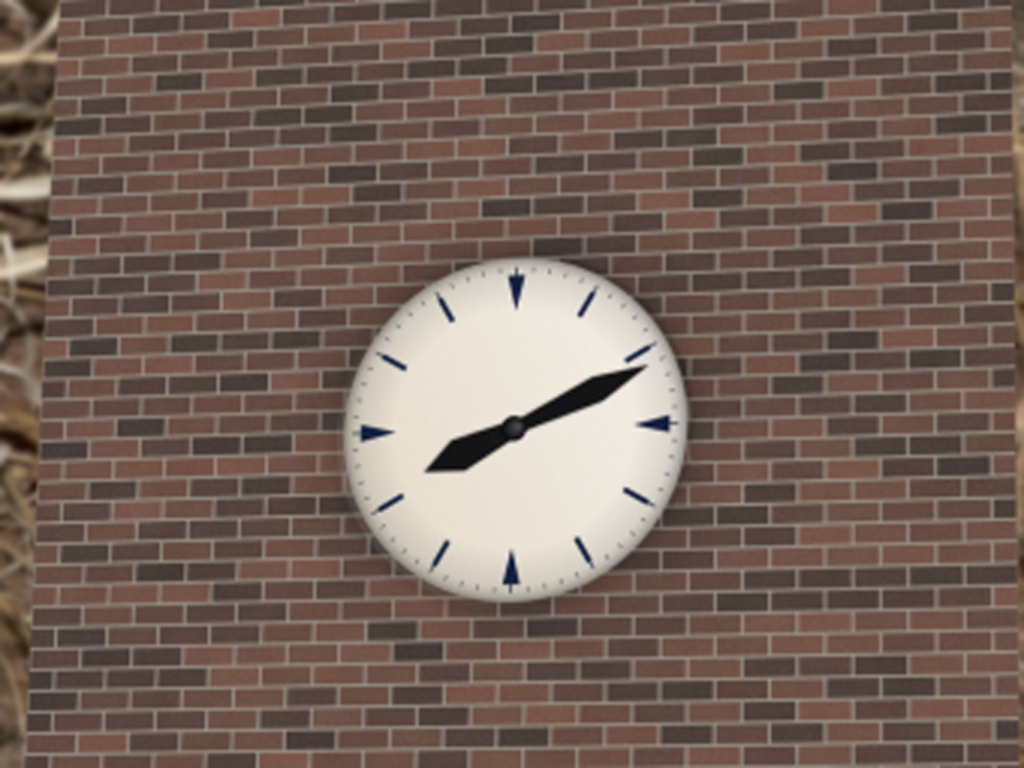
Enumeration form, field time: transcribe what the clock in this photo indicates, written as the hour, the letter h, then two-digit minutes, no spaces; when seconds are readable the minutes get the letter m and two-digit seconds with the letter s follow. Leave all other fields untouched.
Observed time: 8h11
